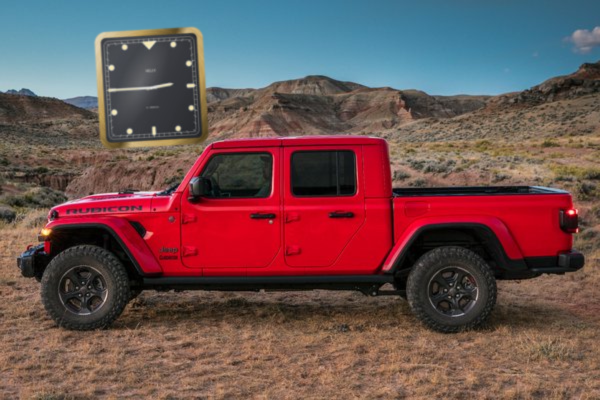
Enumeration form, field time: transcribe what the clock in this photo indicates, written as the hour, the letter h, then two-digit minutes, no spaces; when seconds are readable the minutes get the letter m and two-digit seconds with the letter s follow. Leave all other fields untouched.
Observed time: 2h45
